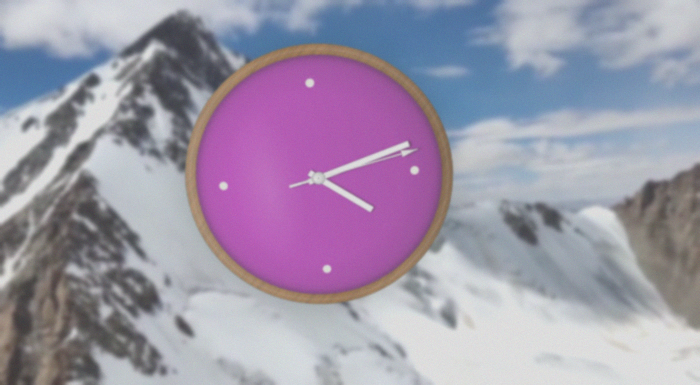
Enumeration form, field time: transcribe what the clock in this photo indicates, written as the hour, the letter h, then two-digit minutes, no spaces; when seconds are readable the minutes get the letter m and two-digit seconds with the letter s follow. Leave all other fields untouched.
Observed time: 4h12m13s
